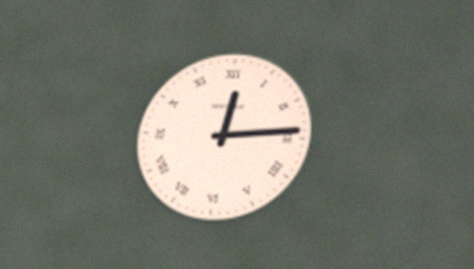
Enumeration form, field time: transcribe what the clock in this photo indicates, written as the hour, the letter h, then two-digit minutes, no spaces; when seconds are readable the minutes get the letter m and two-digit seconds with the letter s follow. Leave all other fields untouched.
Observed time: 12h14
